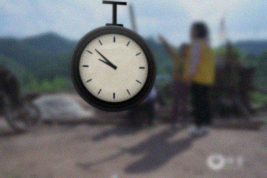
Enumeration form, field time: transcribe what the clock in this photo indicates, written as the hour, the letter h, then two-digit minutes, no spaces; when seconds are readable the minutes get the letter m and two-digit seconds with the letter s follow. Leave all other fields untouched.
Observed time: 9h52
